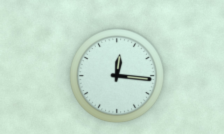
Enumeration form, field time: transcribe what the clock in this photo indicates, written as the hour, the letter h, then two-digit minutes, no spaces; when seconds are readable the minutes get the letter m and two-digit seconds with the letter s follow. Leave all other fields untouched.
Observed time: 12h16
